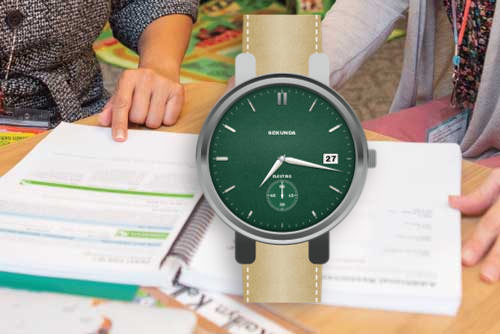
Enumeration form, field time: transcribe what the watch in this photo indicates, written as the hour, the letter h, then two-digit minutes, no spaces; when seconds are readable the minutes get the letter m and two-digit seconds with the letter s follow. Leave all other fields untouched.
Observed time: 7h17
